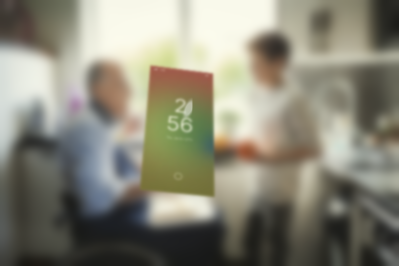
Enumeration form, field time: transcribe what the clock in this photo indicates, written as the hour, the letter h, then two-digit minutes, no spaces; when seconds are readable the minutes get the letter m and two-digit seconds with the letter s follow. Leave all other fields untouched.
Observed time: 2h56
